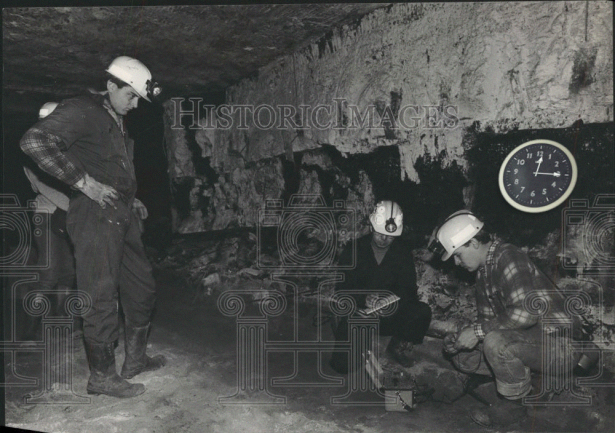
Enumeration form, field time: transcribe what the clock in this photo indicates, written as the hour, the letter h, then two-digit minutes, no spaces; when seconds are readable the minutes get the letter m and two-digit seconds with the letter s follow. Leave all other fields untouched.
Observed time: 12h15
